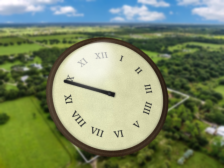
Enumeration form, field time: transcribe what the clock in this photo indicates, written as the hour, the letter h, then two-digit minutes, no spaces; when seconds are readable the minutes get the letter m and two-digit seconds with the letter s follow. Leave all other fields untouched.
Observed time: 9h49
